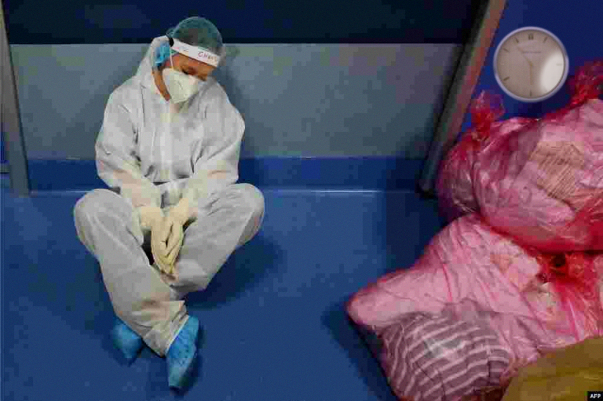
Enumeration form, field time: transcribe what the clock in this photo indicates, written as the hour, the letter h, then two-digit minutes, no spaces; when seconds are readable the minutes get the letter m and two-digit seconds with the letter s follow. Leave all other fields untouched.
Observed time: 5h54
